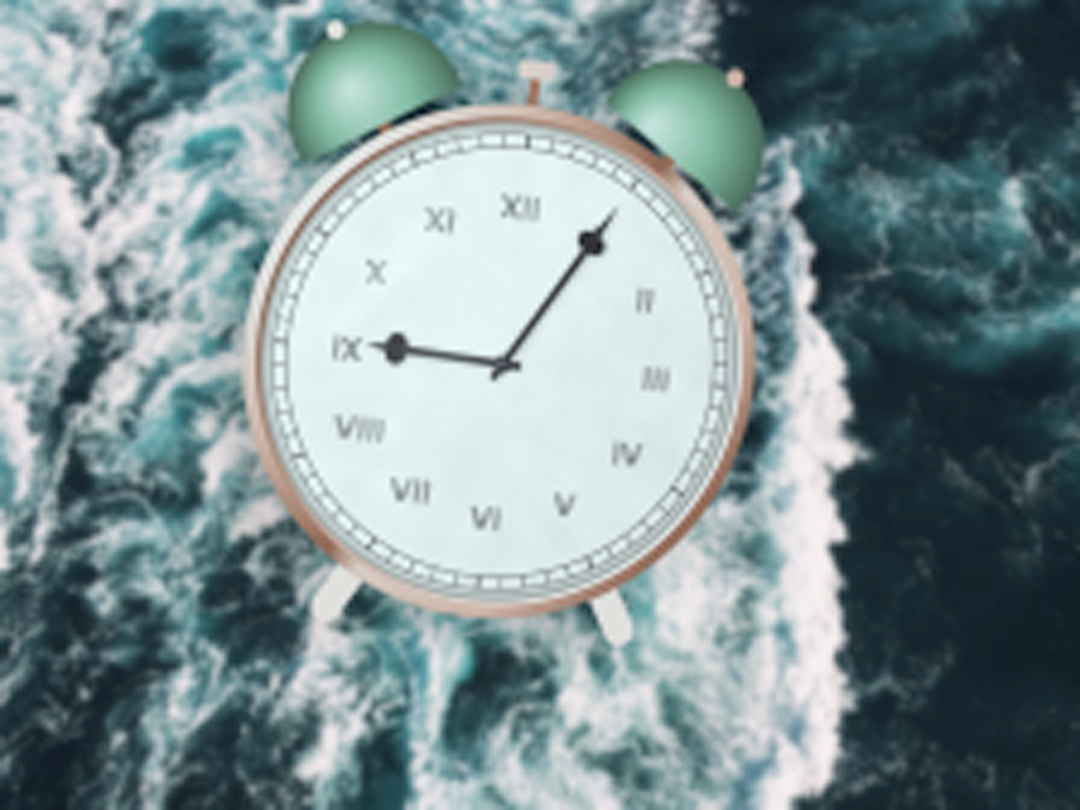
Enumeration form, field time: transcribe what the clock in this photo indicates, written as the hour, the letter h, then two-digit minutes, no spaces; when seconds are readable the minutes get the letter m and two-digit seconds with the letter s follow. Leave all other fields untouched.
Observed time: 9h05
